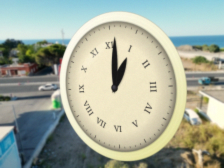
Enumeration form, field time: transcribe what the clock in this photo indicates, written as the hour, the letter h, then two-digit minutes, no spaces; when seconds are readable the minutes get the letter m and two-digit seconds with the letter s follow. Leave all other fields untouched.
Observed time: 1h01
